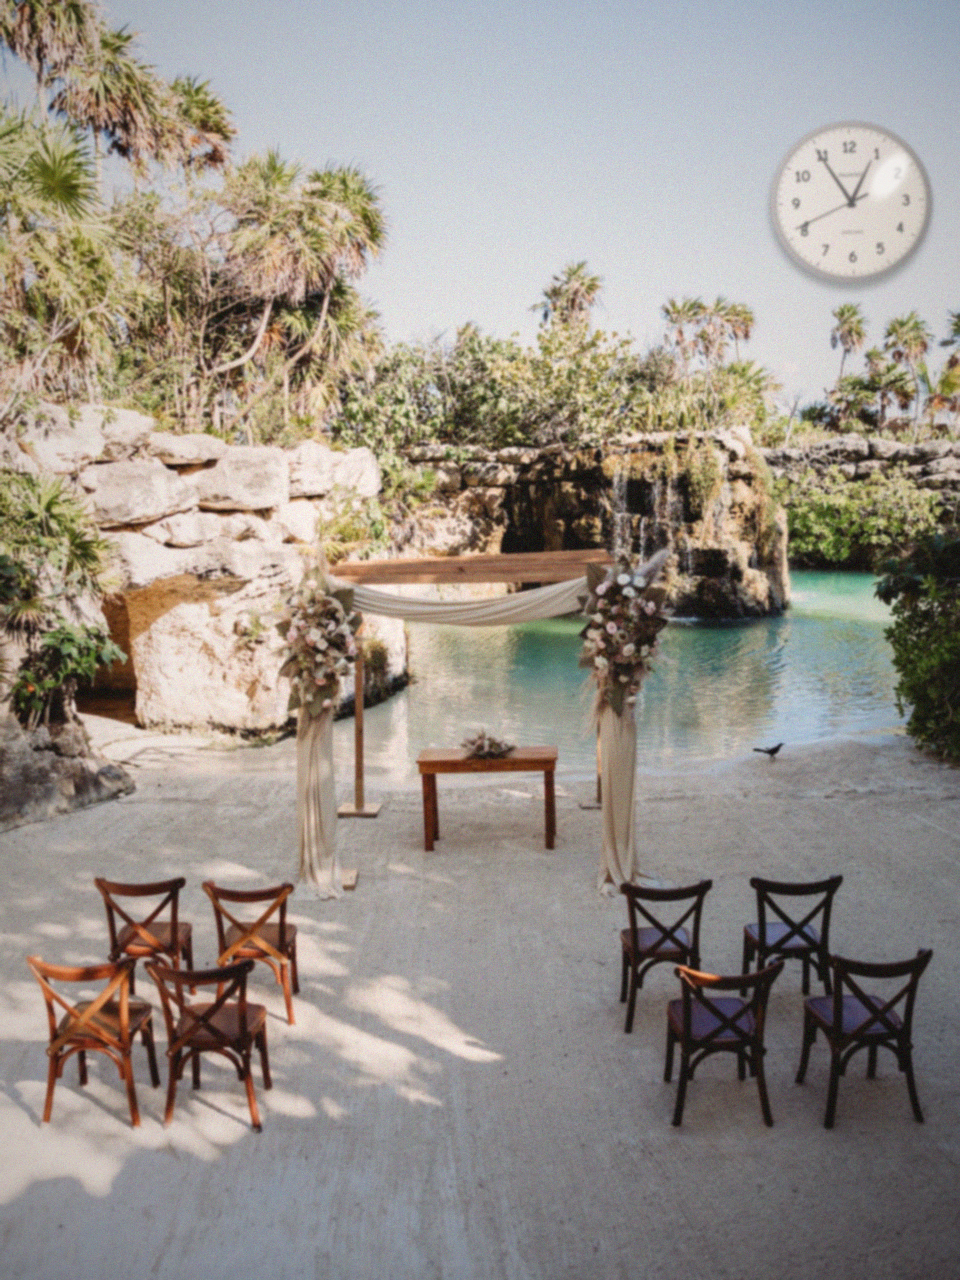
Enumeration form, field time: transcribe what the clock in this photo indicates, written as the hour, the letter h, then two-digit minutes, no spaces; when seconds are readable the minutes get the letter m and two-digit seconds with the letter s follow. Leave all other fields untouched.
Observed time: 12h54m41s
